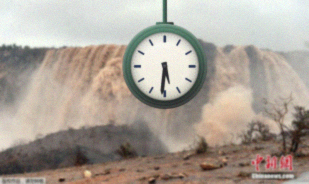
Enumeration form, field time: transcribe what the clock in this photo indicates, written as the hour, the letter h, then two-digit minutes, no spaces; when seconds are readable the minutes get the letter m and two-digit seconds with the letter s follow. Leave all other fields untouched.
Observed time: 5h31
